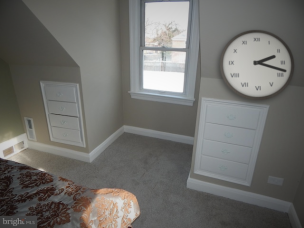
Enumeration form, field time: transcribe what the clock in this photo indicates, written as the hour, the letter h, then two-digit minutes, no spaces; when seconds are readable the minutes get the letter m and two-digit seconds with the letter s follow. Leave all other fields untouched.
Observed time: 2h18
